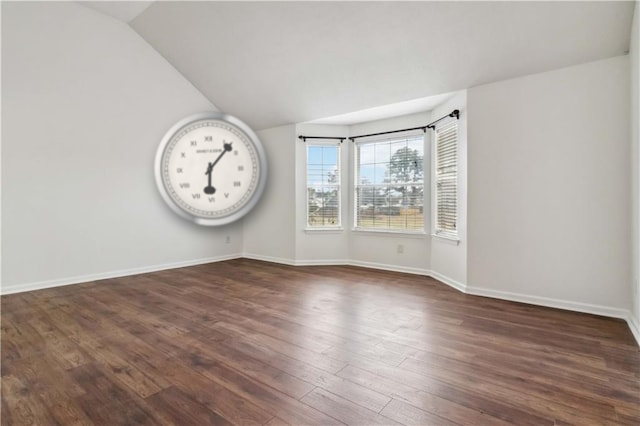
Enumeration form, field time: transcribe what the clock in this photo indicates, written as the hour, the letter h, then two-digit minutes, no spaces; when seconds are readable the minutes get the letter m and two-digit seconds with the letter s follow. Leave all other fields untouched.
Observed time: 6h07
